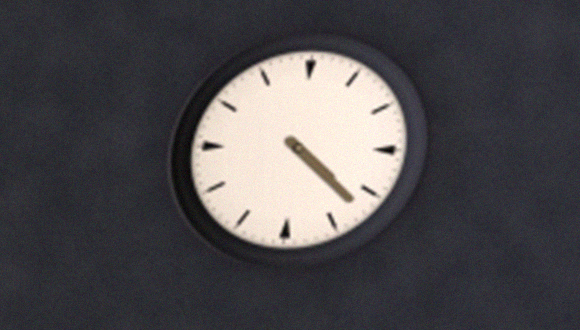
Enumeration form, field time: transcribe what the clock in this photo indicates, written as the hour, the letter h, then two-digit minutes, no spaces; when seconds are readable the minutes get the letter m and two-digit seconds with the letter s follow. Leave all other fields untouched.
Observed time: 4h22
